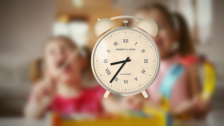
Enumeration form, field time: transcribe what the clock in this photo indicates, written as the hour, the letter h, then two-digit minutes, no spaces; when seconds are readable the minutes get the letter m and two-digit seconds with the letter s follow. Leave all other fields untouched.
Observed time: 8h36
